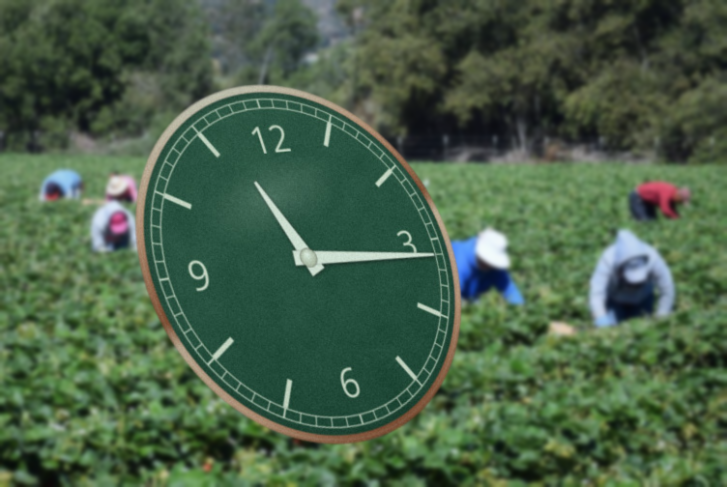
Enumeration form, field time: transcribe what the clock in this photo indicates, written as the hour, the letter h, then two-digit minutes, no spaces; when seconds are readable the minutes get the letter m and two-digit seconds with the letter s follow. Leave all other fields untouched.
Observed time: 11h16
